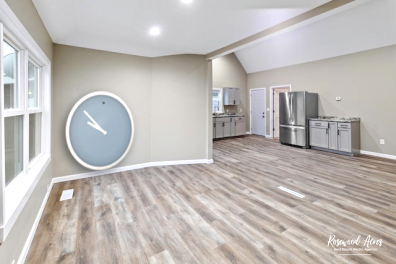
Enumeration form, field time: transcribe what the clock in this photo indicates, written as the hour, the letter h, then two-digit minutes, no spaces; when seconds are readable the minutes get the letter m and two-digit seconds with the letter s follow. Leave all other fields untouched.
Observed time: 9h52
